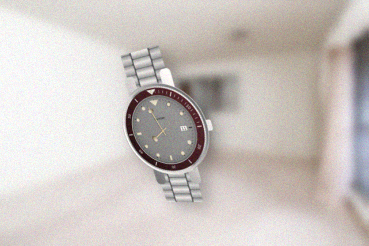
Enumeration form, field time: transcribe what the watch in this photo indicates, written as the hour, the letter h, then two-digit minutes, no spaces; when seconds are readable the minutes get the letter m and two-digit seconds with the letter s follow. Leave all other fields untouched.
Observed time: 7h57
